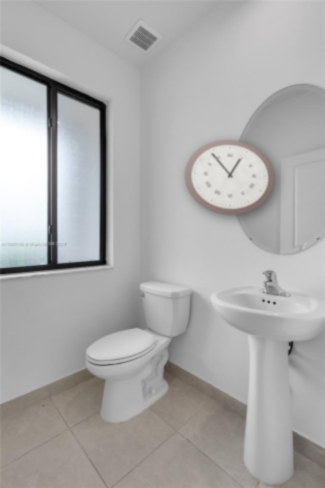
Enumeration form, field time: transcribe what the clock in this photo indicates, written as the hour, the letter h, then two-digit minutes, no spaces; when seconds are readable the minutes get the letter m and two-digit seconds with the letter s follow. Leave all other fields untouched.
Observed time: 12h54
